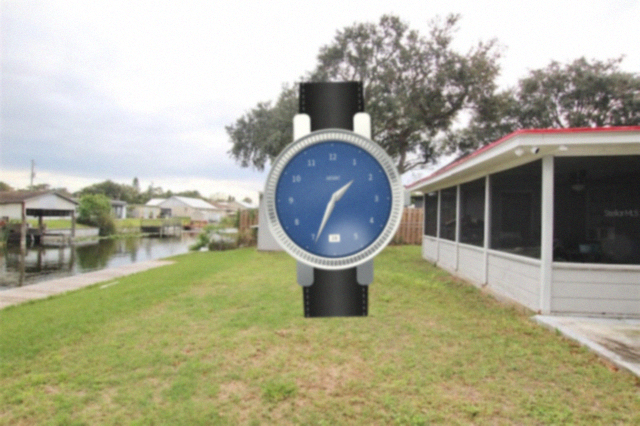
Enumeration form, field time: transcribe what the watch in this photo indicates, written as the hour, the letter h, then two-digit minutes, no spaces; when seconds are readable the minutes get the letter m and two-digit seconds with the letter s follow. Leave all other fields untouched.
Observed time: 1h34
